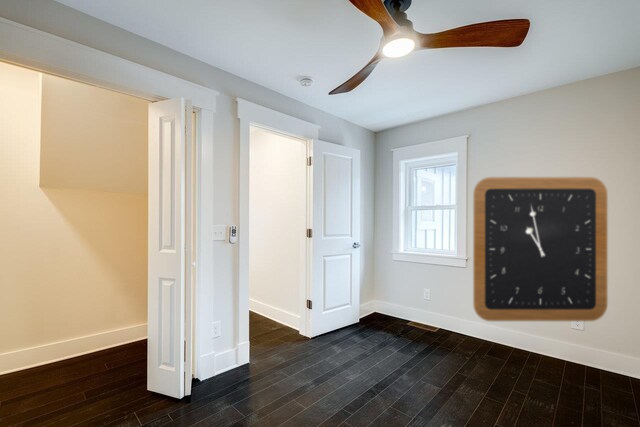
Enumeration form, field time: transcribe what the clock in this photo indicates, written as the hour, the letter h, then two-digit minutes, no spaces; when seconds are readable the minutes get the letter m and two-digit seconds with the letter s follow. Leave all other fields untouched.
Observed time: 10h58
